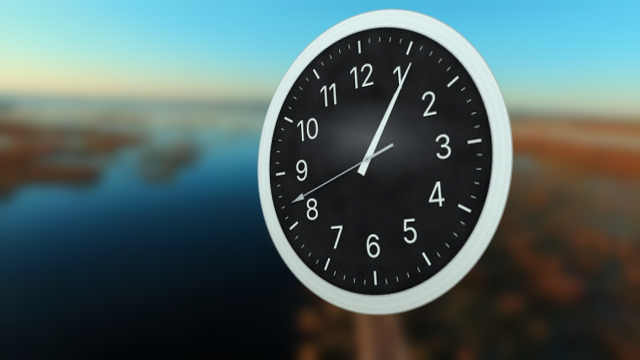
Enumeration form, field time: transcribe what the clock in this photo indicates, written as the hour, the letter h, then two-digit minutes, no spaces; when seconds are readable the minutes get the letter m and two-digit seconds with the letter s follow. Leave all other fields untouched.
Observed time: 1h05m42s
